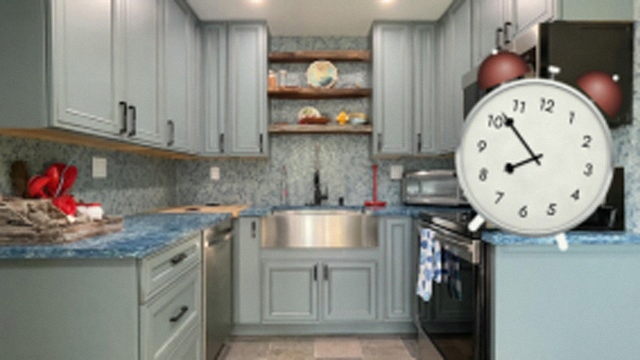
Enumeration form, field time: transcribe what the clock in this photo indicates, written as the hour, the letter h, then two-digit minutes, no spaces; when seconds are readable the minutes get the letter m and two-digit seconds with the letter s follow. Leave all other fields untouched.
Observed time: 7h52
